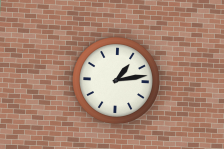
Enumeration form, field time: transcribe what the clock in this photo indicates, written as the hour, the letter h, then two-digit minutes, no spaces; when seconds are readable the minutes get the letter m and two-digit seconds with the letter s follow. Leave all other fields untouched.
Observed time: 1h13
